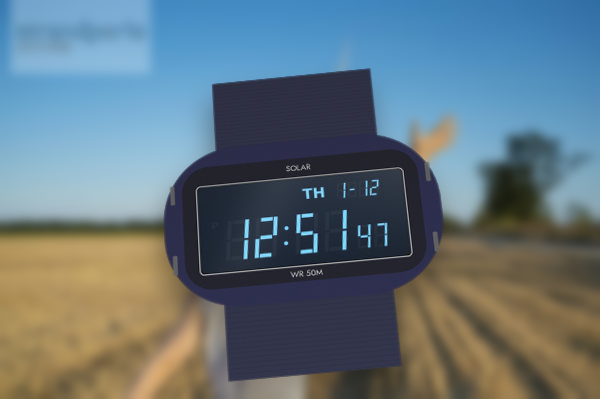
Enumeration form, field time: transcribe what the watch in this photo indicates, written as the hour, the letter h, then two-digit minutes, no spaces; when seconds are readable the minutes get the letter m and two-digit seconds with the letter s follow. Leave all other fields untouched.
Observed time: 12h51m47s
